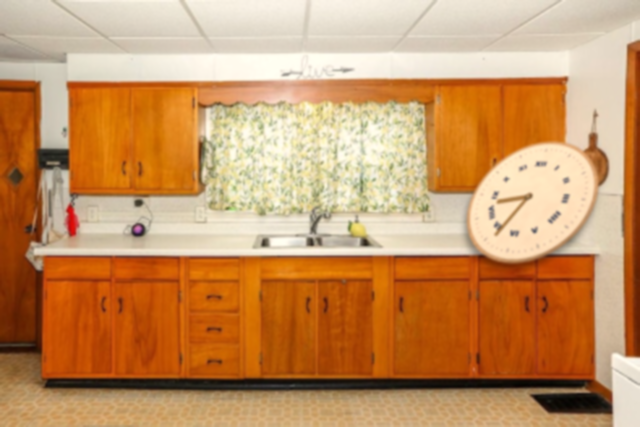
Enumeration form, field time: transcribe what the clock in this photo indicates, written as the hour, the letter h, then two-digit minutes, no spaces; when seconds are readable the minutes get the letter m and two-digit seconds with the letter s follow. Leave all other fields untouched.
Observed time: 8h34
